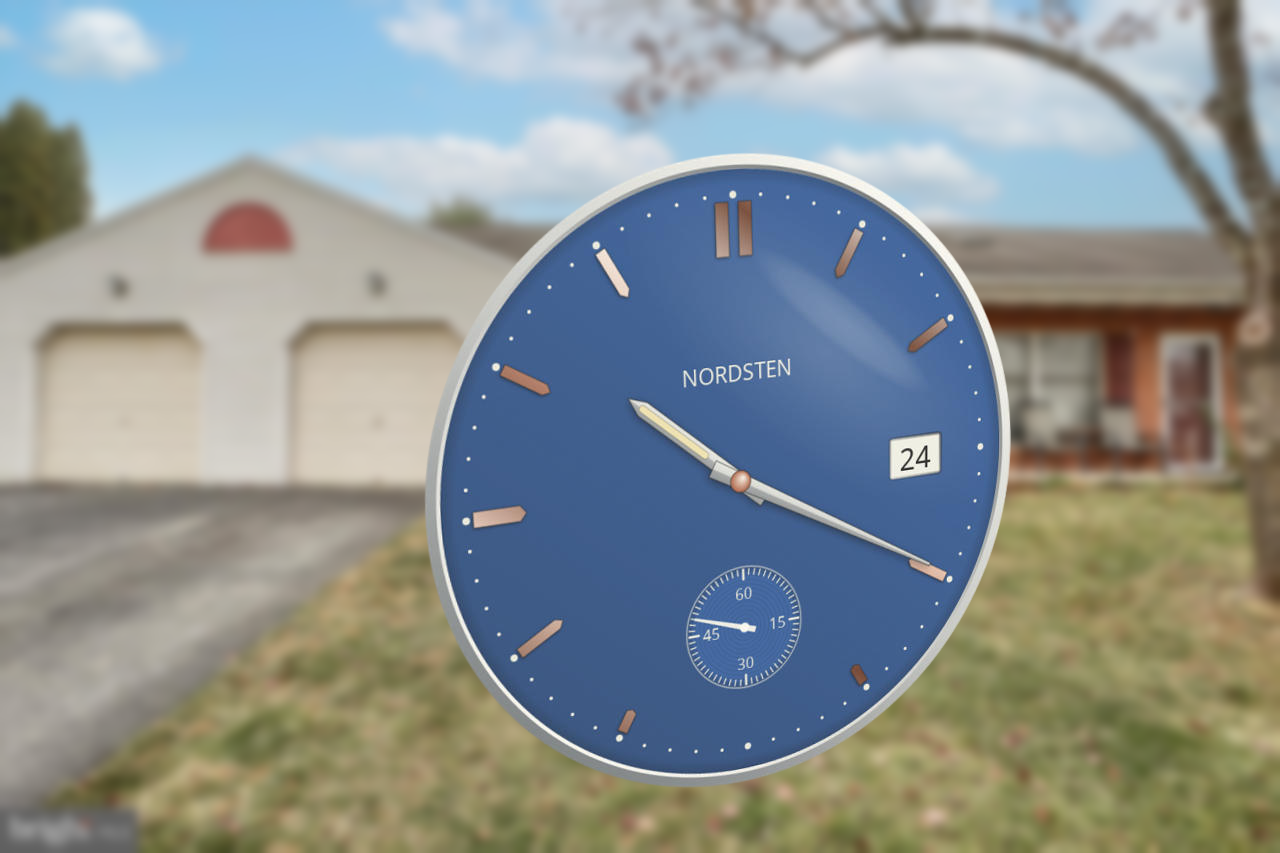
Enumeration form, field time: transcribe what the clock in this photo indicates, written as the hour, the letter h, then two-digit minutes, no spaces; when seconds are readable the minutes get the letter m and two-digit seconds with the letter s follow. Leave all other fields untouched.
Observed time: 10h19m48s
